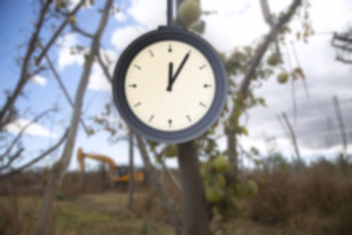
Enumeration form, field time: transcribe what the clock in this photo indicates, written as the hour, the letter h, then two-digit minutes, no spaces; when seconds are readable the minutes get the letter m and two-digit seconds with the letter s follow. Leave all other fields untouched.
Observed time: 12h05
